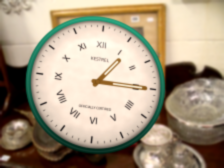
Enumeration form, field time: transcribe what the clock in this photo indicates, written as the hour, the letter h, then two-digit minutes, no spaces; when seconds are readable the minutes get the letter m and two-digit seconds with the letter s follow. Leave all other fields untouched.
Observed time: 1h15
